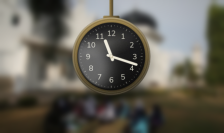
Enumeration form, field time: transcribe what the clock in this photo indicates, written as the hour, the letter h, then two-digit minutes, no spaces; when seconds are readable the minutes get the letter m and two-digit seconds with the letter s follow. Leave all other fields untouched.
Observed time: 11h18
